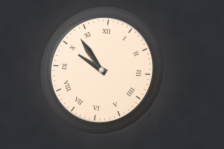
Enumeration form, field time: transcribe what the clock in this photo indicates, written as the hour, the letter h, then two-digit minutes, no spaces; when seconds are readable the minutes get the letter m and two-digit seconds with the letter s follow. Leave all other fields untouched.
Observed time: 9h53
